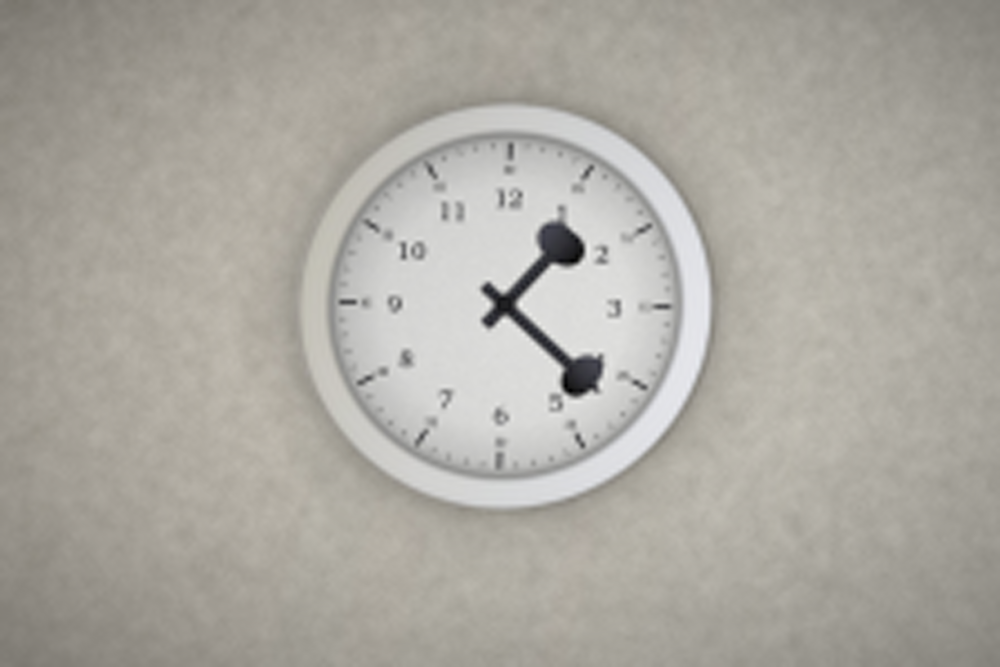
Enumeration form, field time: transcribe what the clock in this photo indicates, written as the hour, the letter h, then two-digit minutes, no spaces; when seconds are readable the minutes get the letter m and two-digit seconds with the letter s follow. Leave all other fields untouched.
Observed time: 1h22
